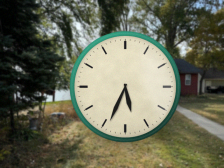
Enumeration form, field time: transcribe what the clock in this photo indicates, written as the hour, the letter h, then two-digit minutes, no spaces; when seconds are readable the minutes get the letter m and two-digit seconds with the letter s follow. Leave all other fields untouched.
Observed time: 5h34
